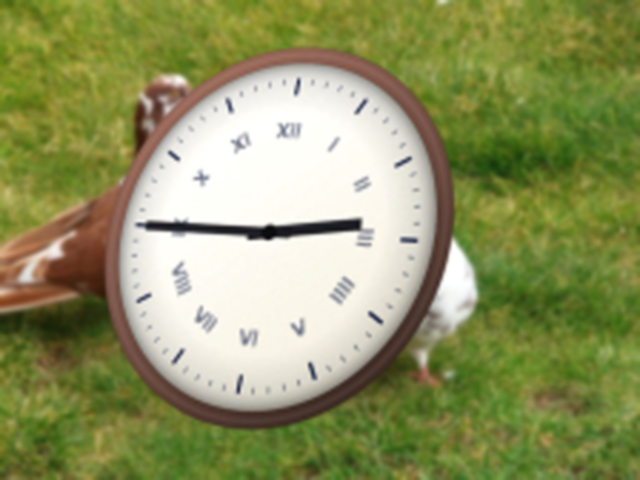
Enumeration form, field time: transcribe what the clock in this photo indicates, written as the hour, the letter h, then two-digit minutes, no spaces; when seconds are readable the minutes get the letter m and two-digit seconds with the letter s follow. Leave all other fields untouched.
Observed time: 2h45
